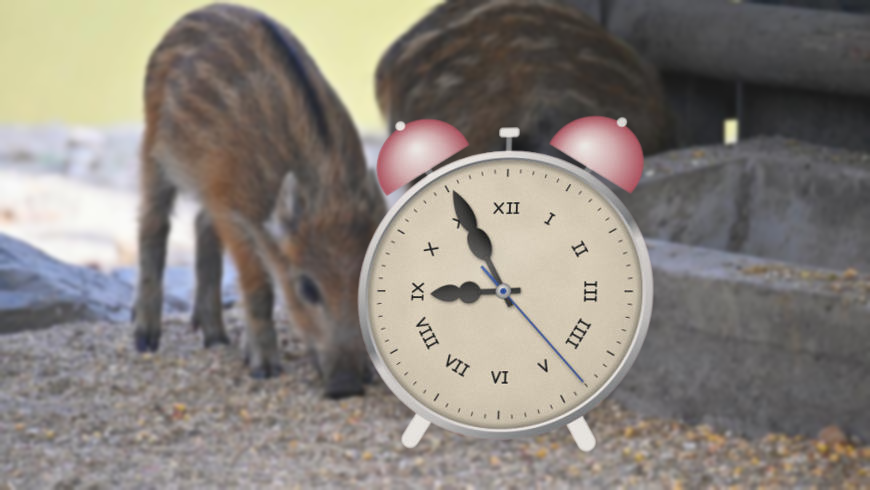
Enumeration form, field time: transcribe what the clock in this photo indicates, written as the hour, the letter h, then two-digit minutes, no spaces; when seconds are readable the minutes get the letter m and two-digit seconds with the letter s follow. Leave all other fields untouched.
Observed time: 8h55m23s
